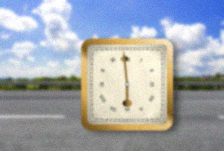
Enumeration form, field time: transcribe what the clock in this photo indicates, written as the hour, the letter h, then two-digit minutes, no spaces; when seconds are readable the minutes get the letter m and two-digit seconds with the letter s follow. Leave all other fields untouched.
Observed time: 5h59
